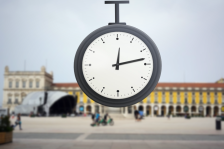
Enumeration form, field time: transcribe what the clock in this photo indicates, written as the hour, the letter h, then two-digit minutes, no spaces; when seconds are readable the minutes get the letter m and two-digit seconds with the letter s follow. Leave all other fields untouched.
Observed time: 12h13
